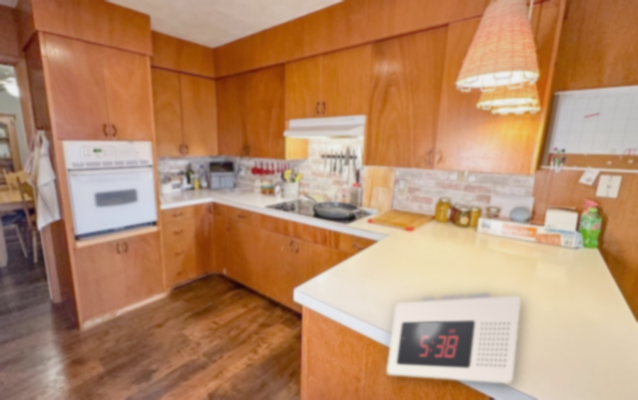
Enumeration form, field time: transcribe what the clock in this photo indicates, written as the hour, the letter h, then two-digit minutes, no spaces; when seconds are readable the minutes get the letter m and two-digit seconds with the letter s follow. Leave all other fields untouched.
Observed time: 5h38
